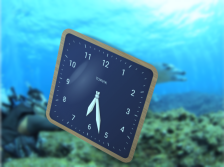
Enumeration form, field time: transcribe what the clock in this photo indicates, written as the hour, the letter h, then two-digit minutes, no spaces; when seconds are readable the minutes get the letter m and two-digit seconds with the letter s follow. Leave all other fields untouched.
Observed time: 6h27
